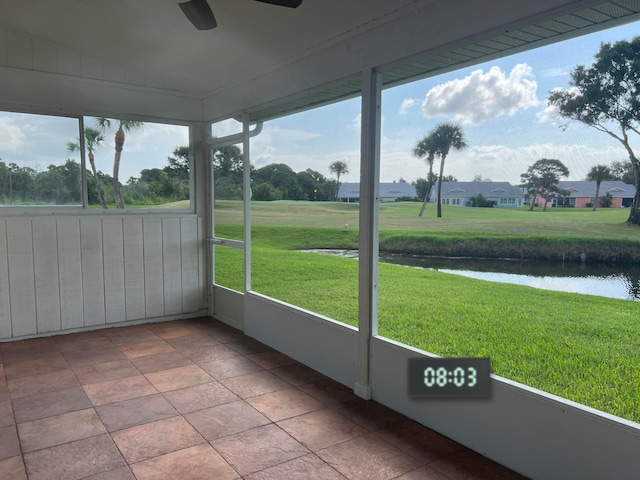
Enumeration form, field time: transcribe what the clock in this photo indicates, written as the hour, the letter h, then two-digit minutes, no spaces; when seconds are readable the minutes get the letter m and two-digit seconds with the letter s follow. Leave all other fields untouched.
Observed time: 8h03
